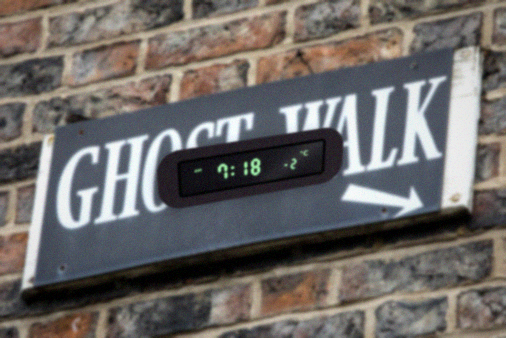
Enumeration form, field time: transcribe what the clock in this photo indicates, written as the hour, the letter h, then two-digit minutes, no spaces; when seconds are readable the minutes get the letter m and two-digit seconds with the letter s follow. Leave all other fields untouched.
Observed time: 7h18
